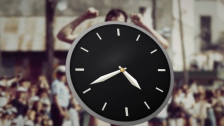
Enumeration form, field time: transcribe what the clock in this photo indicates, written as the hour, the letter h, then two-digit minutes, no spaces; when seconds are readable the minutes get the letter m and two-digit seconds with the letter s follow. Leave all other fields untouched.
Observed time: 4h41
